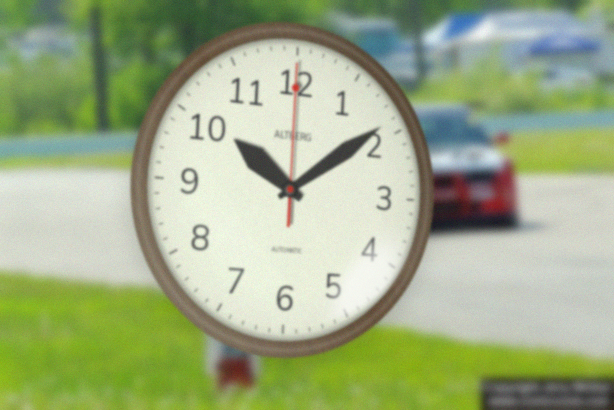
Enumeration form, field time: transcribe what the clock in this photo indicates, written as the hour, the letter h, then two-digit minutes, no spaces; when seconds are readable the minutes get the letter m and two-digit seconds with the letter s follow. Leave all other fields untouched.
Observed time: 10h09m00s
